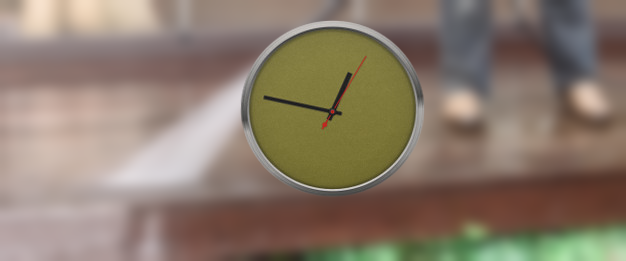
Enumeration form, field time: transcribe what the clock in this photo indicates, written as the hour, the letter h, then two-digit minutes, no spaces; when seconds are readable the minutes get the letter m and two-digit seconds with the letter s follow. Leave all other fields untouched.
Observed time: 12h47m05s
